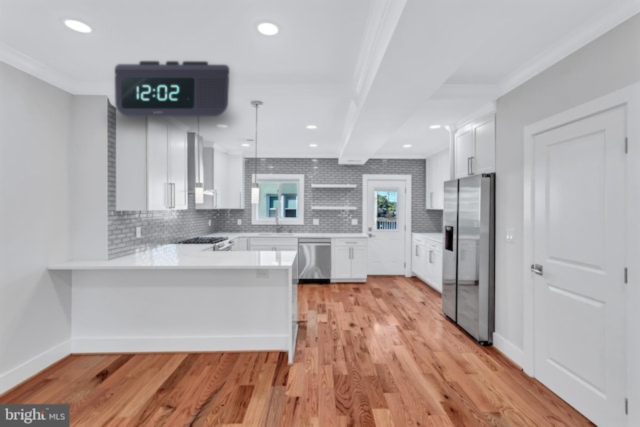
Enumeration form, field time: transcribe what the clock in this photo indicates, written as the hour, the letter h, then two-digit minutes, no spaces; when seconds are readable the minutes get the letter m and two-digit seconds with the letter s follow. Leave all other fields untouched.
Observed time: 12h02
